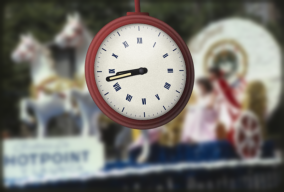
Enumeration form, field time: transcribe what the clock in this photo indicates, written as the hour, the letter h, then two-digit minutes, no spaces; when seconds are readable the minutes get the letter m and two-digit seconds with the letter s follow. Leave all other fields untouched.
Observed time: 8h43
